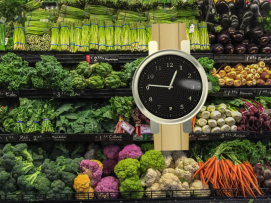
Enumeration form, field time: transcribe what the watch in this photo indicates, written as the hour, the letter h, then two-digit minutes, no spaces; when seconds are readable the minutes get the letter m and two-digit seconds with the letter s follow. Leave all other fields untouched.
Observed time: 12h46
